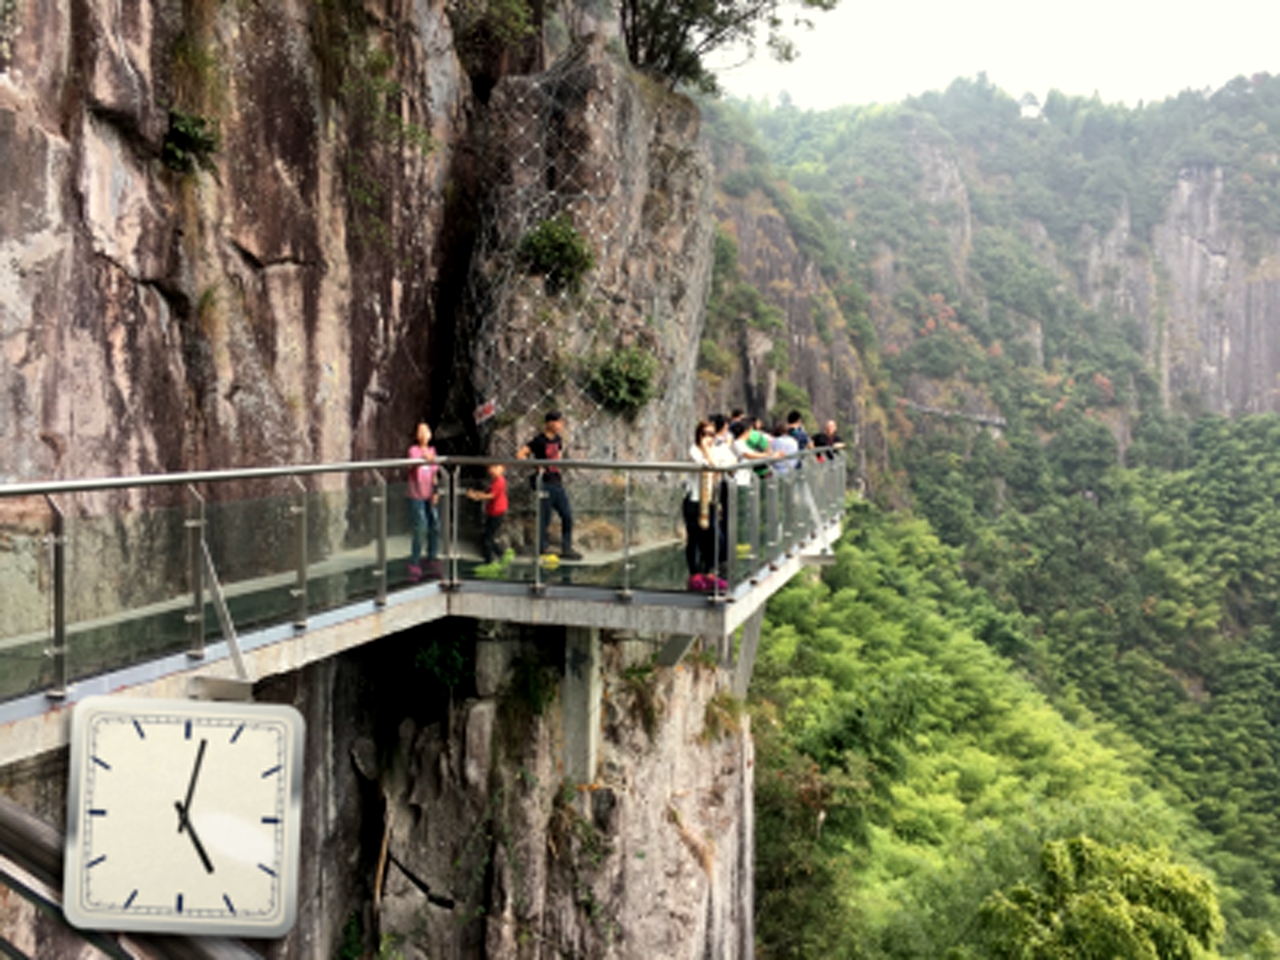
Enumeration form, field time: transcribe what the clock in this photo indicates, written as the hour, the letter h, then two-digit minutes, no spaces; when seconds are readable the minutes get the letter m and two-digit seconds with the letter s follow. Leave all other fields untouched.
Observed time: 5h02
